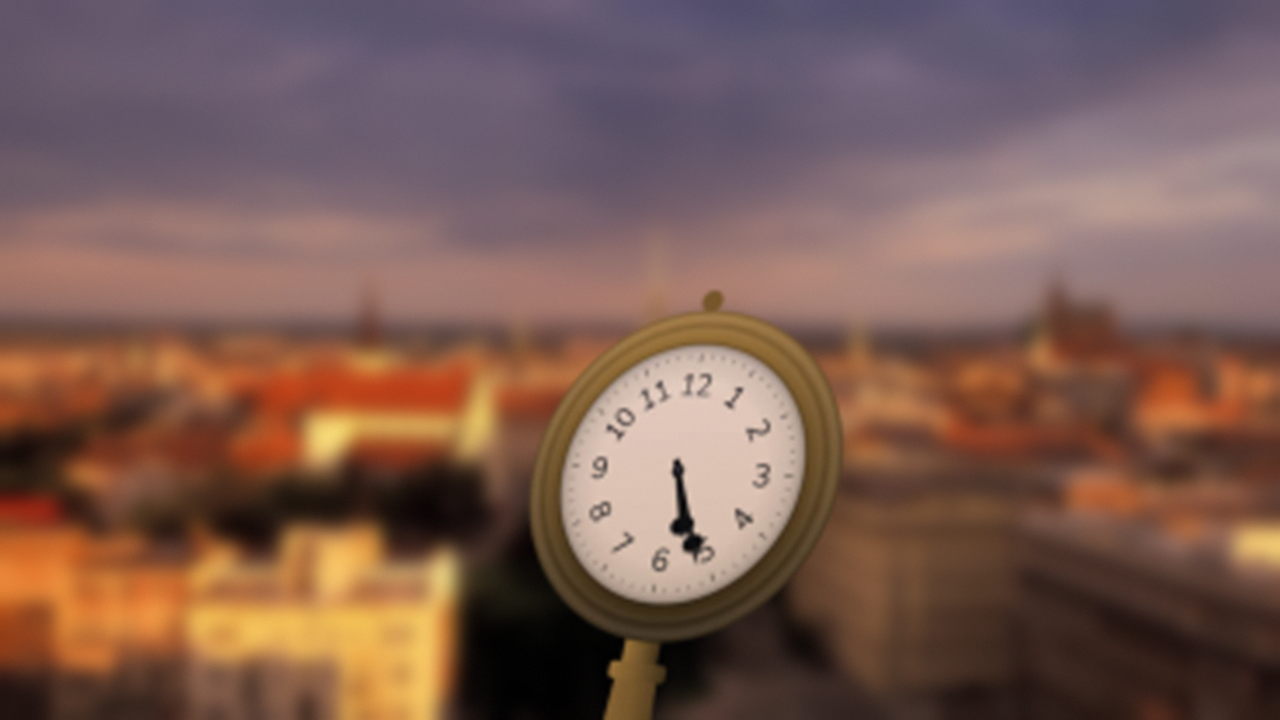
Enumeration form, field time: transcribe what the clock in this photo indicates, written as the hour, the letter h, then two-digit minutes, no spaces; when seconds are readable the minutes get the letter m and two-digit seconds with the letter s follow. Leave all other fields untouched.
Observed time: 5h26
